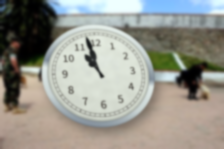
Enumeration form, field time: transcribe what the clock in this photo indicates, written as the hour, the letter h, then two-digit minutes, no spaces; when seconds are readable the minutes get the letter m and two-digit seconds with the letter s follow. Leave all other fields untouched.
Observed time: 10h58
